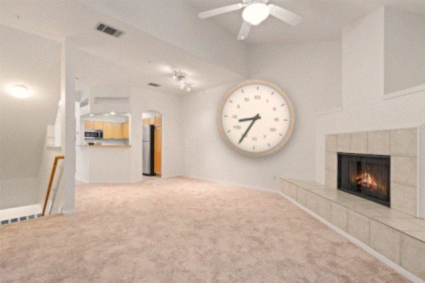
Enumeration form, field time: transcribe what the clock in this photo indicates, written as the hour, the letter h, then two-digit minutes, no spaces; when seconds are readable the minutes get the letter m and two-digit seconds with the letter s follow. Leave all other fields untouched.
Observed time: 8h35
